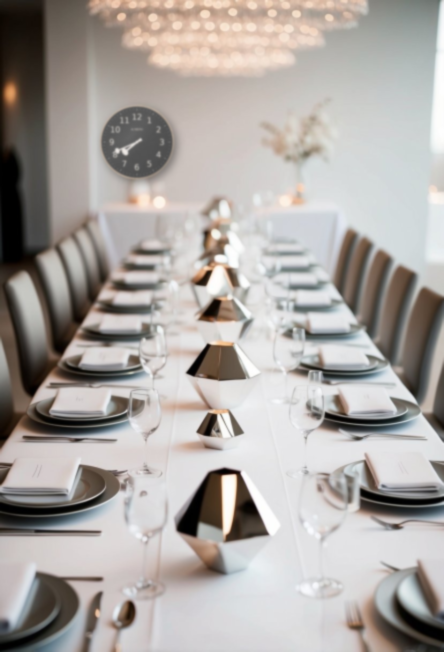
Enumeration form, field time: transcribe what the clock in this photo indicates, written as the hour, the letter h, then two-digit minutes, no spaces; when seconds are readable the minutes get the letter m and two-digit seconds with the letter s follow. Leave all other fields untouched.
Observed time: 7h41
